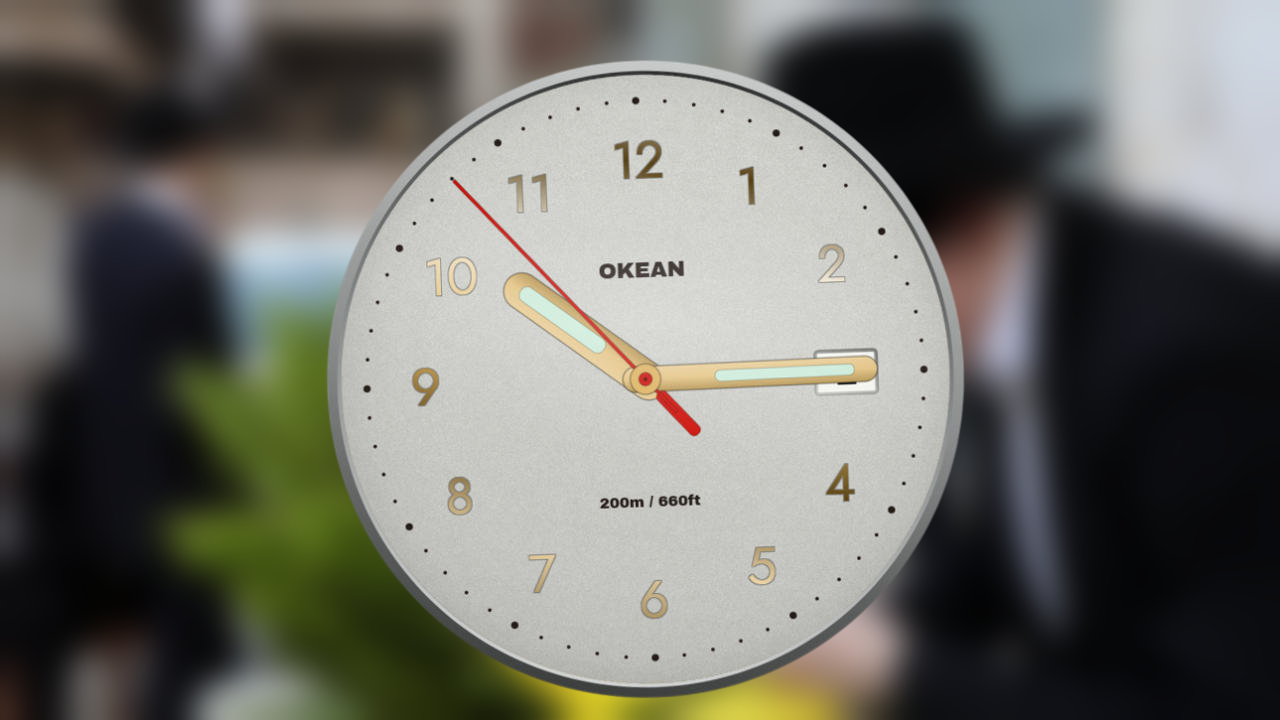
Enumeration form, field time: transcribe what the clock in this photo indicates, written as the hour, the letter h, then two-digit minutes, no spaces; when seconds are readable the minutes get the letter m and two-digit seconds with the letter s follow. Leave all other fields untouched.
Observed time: 10h14m53s
